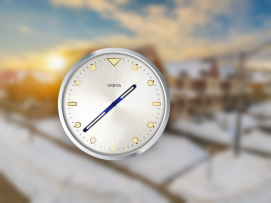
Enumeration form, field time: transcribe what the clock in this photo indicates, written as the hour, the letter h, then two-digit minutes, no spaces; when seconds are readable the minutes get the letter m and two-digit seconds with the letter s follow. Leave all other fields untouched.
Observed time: 1h38
